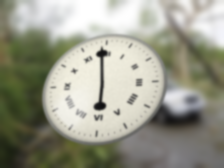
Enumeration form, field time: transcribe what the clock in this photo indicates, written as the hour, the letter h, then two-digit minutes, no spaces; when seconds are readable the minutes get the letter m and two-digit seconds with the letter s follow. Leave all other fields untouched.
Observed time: 5h59
